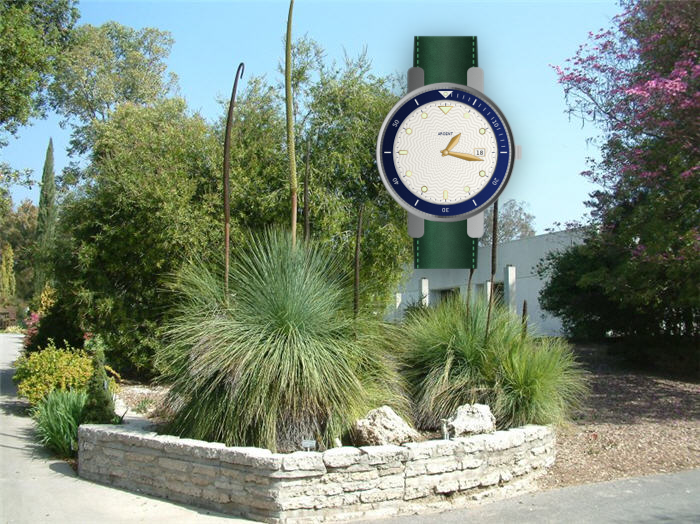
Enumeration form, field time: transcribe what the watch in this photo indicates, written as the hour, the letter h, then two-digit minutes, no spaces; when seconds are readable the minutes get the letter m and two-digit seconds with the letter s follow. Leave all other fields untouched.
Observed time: 1h17
